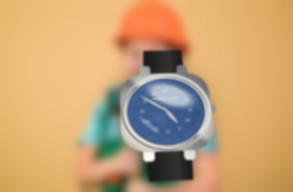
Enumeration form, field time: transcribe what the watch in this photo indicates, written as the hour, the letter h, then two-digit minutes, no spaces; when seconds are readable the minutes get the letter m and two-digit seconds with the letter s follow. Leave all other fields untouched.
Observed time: 4h51
